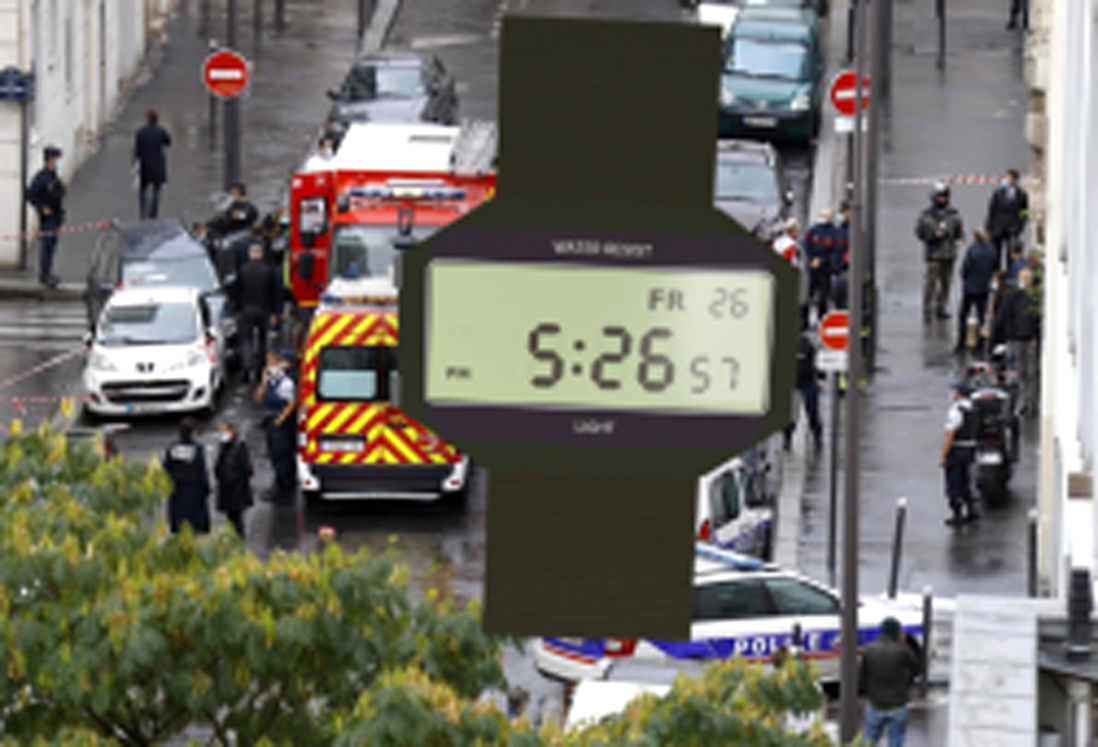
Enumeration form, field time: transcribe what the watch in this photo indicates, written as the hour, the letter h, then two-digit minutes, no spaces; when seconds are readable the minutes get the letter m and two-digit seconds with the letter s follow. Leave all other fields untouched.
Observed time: 5h26m57s
